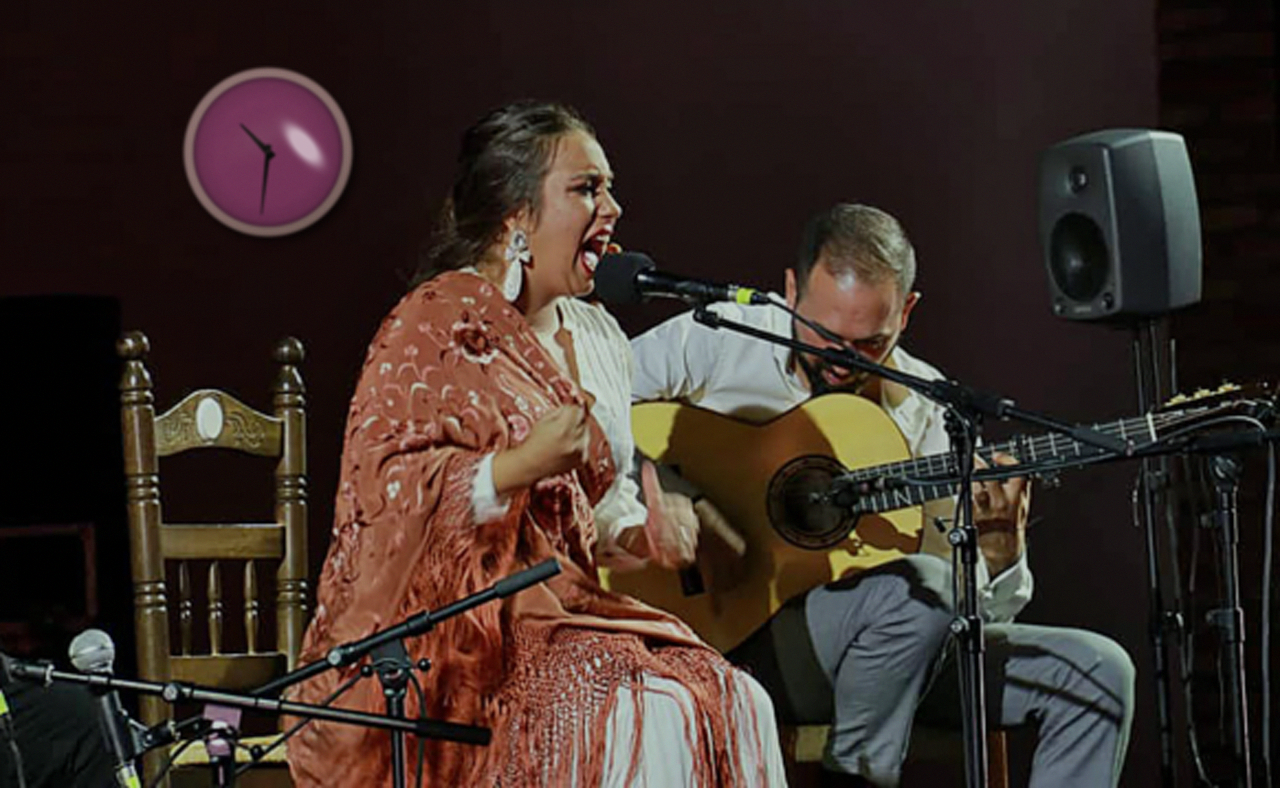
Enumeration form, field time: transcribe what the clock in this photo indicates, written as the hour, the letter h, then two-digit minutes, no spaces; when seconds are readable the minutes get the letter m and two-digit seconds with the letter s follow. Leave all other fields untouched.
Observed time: 10h31
